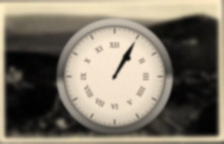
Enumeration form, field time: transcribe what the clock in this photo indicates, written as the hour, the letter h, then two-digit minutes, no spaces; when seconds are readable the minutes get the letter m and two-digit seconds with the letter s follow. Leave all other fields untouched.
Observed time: 1h05
